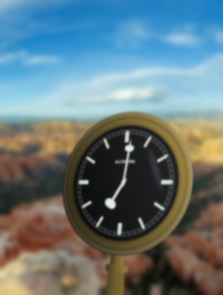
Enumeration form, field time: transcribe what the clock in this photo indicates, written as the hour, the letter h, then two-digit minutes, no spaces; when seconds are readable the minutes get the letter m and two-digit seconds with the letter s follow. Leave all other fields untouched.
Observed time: 7h01
